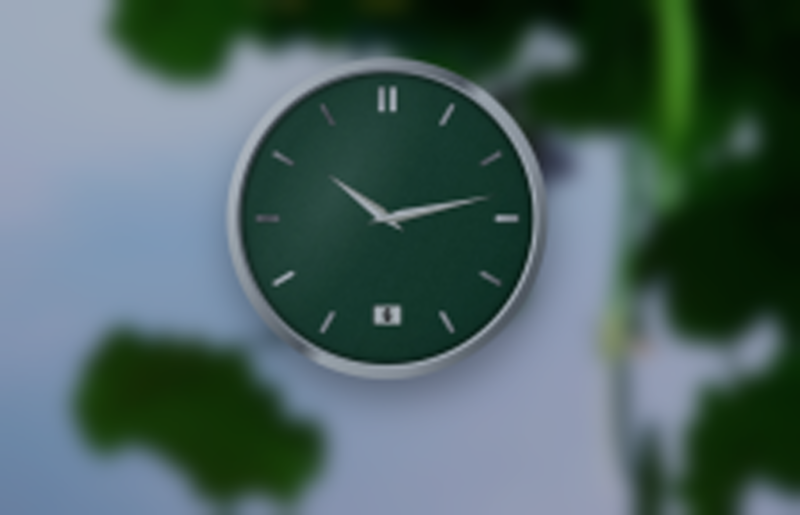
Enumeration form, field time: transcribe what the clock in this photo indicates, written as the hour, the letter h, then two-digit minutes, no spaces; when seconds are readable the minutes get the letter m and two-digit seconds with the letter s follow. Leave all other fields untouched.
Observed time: 10h13
